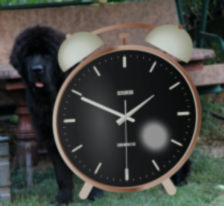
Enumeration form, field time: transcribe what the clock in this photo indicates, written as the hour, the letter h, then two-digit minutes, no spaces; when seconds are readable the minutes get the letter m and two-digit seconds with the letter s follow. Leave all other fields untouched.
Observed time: 1h49m30s
